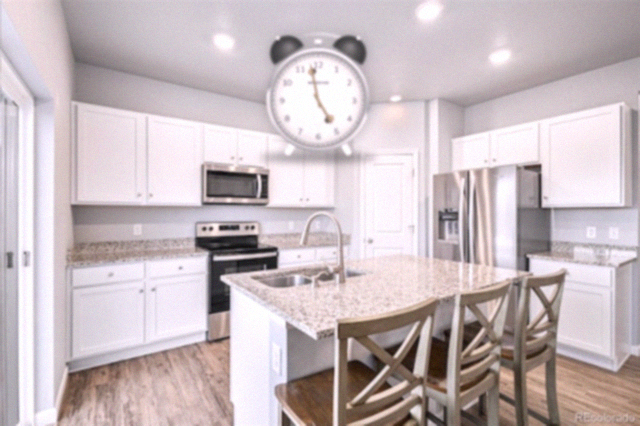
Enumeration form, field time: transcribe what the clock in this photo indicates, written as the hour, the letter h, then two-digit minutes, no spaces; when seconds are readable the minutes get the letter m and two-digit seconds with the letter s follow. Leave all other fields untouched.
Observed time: 4h58
